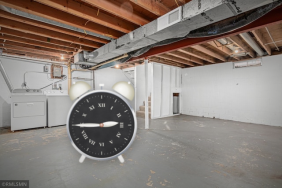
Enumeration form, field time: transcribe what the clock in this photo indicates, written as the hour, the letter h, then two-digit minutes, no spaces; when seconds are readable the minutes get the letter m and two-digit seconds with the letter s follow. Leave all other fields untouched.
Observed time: 2h45
